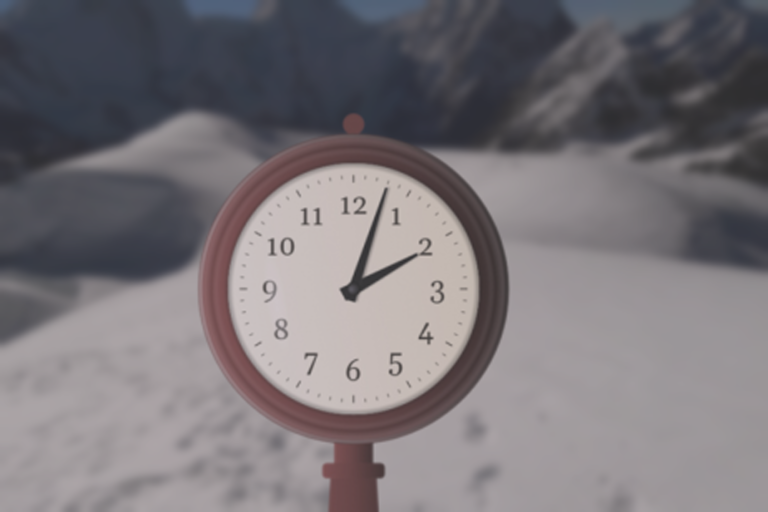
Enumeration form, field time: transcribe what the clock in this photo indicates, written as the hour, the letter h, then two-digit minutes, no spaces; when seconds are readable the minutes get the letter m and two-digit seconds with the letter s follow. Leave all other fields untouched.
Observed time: 2h03
